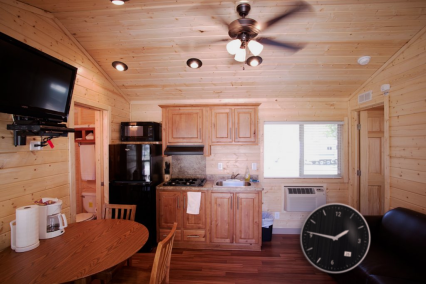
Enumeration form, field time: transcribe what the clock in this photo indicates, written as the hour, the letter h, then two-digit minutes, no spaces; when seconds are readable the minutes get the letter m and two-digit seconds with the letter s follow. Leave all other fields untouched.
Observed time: 1h46
